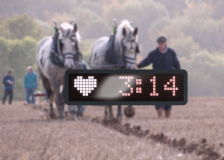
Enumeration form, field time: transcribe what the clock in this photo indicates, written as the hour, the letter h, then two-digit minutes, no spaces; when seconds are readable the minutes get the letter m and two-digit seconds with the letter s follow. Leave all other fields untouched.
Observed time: 3h14
